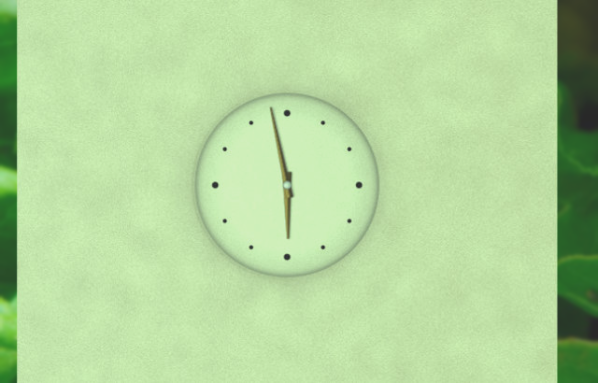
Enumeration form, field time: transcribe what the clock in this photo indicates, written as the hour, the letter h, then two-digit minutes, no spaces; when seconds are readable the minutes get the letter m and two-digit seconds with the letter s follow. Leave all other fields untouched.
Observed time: 5h58
